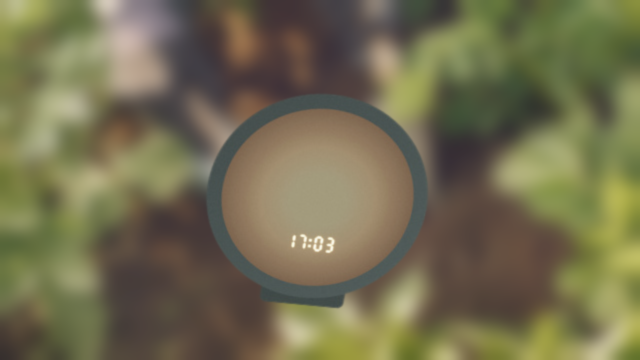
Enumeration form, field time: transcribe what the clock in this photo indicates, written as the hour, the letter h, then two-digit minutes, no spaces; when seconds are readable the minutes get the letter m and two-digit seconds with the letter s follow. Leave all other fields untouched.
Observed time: 17h03
